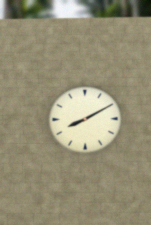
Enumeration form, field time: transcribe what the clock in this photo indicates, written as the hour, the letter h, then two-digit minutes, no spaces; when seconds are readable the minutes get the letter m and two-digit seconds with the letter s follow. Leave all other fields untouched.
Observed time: 8h10
